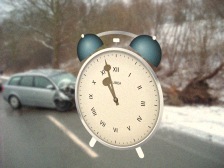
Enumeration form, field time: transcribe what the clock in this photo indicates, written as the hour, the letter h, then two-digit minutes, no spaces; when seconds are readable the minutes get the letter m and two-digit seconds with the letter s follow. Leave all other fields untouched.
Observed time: 10h57
